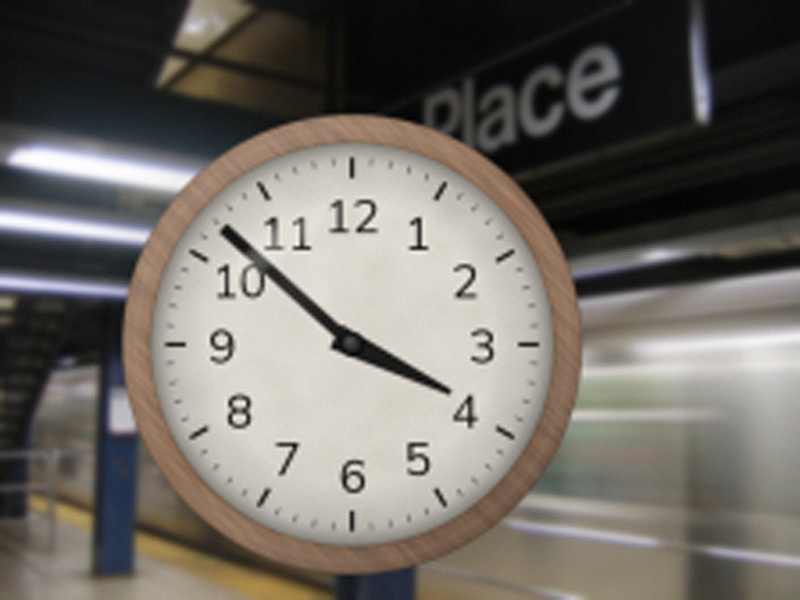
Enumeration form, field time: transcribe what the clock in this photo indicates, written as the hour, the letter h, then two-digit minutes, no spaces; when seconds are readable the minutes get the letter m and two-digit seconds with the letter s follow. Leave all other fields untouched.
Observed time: 3h52
